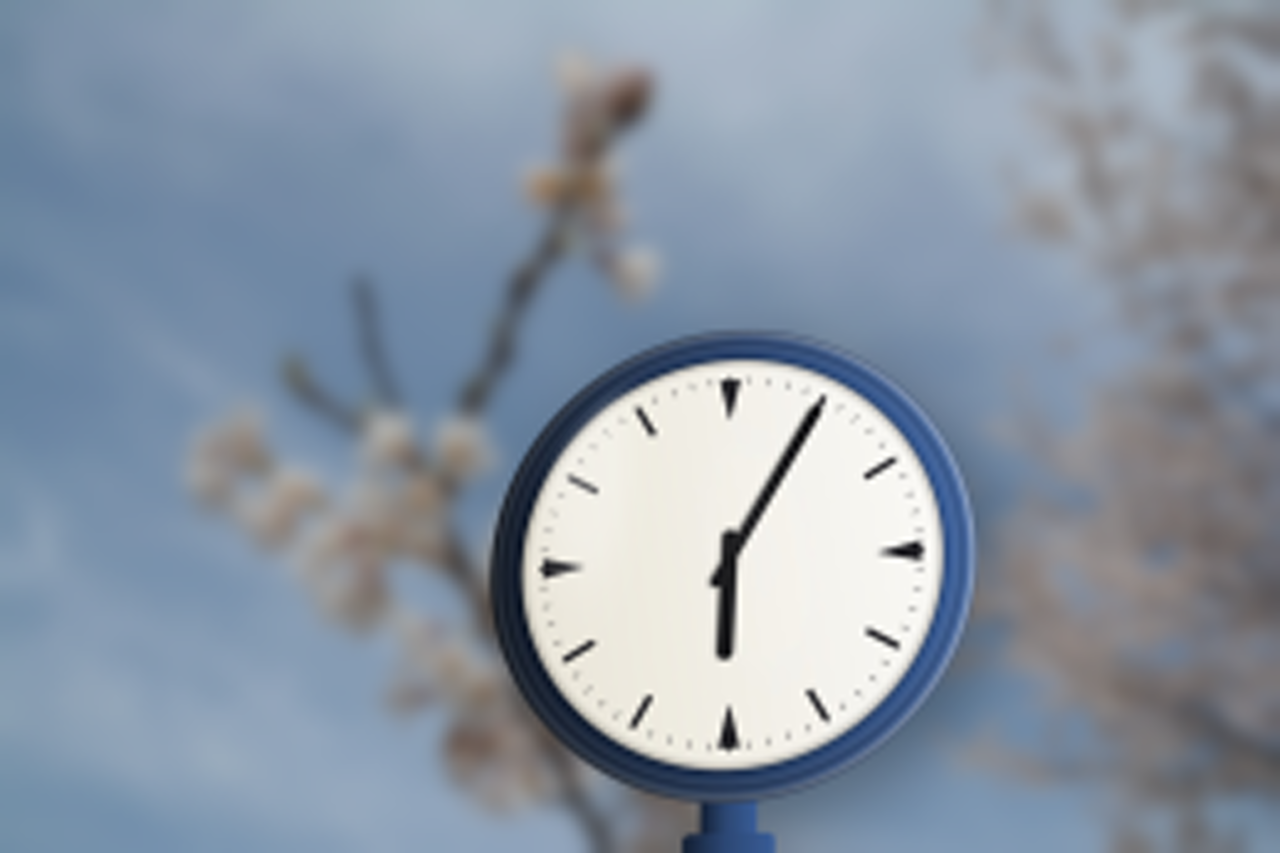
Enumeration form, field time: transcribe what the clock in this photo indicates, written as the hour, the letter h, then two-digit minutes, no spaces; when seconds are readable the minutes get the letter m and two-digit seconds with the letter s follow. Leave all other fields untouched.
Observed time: 6h05
